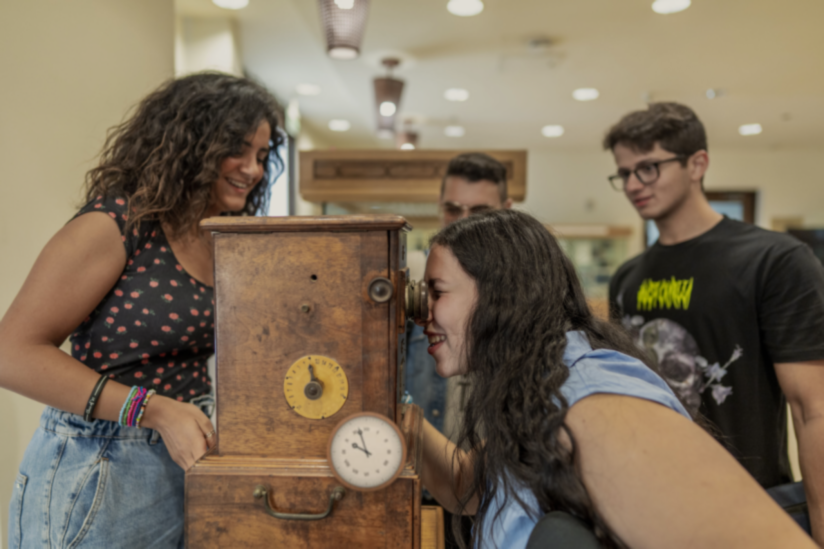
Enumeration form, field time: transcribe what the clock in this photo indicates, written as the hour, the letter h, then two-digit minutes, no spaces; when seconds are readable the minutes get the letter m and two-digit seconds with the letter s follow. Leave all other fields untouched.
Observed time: 9h57
